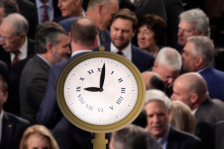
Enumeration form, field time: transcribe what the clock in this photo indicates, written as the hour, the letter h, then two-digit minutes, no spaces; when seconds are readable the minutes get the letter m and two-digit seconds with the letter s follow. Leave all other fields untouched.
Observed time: 9h01
